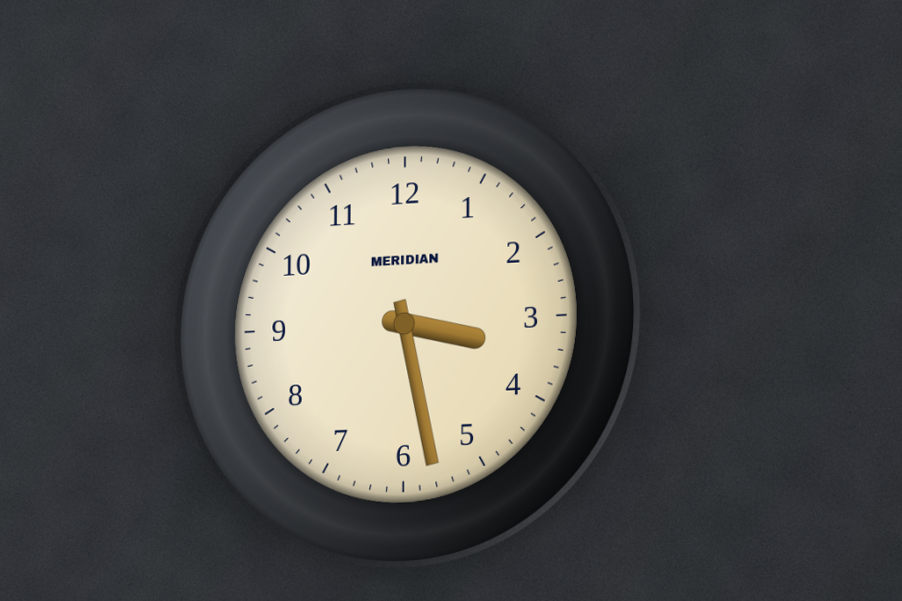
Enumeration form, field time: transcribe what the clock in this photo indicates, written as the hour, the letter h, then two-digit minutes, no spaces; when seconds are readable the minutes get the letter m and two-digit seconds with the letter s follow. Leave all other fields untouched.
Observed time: 3h28
